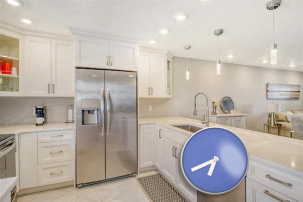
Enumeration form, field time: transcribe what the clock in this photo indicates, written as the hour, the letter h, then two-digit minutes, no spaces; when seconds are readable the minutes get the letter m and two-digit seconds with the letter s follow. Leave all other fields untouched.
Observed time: 6h41
